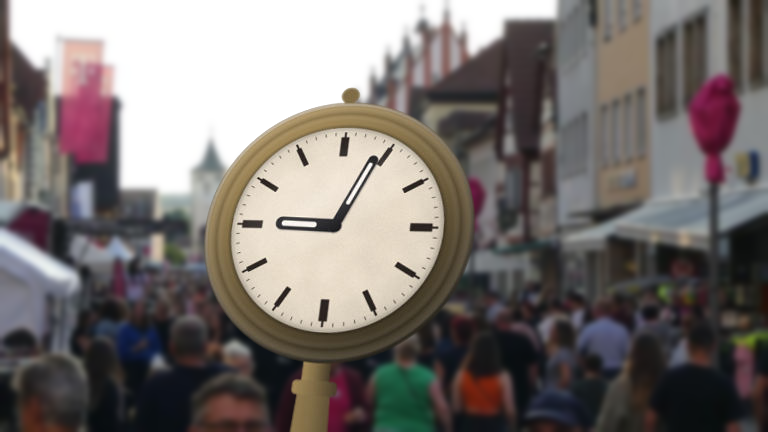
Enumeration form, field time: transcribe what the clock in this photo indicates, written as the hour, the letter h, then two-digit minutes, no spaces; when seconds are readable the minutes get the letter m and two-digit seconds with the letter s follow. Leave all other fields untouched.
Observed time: 9h04
